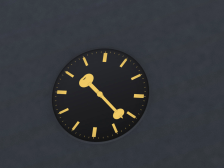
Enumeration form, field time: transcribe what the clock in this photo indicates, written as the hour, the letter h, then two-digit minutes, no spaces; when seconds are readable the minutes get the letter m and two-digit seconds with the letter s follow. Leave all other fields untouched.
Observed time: 10h22
